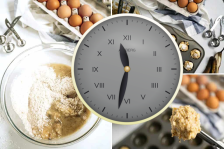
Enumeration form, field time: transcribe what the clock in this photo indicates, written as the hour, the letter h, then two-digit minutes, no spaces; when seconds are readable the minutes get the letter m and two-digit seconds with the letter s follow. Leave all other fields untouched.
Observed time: 11h32
